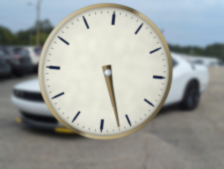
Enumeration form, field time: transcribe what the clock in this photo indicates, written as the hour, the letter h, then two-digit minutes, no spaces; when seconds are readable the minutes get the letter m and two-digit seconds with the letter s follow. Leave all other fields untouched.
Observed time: 5h27
